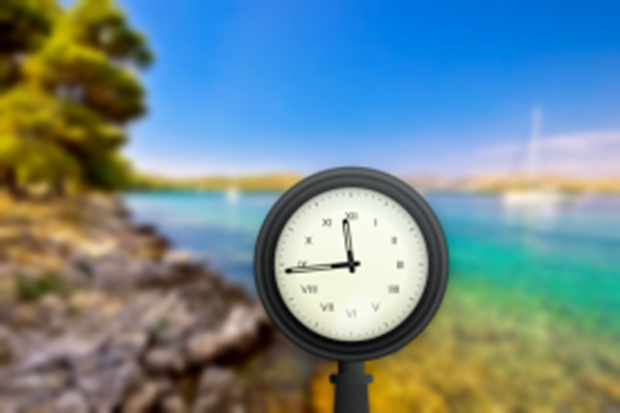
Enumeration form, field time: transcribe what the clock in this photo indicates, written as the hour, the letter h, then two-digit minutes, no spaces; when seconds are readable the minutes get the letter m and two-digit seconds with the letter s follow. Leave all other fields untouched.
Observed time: 11h44
